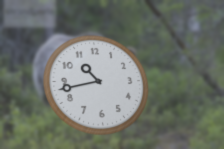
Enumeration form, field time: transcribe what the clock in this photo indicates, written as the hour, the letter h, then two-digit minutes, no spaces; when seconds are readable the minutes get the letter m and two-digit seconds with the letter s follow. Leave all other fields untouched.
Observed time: 10h43
